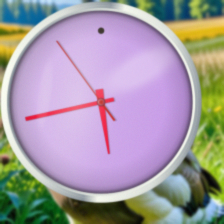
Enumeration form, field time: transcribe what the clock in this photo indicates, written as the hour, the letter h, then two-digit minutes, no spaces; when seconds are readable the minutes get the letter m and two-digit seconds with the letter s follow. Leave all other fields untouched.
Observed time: 5h42m54s
